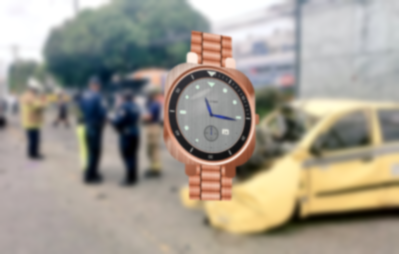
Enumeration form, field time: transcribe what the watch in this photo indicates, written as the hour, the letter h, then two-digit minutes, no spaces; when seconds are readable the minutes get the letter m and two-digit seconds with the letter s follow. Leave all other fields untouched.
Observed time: 11h16
